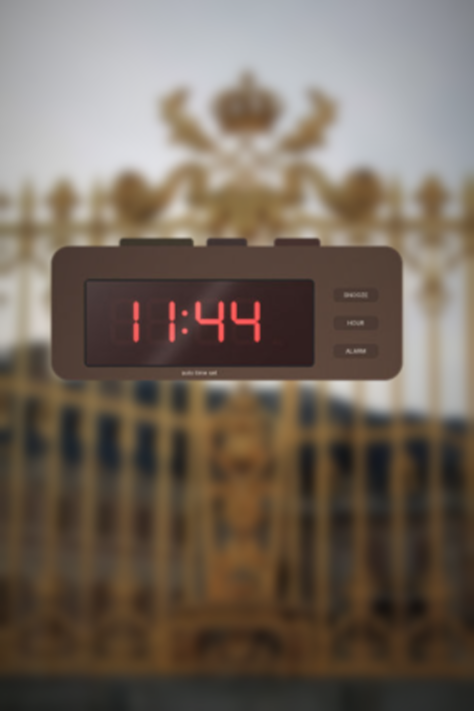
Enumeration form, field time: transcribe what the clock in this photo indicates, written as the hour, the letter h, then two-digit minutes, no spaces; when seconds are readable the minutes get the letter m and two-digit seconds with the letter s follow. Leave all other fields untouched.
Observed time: 11h44
